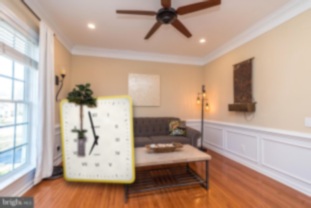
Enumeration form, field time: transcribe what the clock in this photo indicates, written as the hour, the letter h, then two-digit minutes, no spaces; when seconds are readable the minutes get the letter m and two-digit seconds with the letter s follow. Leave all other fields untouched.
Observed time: 6h58
